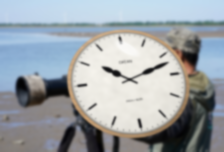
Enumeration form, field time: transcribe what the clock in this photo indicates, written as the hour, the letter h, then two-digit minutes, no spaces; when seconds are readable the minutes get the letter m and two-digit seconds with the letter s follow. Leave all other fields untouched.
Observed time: 10h12
